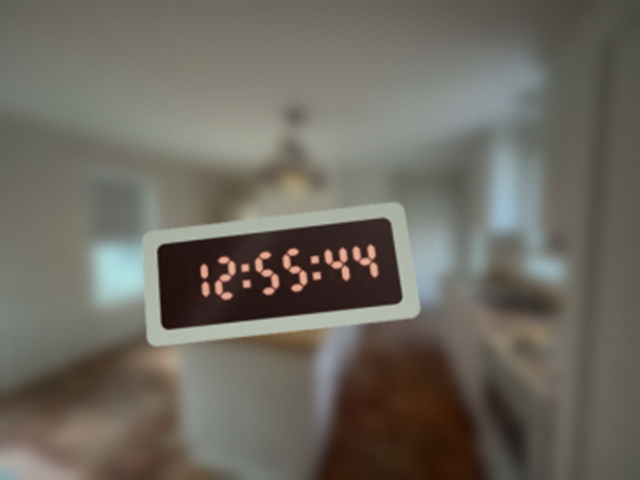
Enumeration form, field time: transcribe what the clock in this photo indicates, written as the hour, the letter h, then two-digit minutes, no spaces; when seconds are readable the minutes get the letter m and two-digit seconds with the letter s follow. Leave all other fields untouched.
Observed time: 12h55m44s
